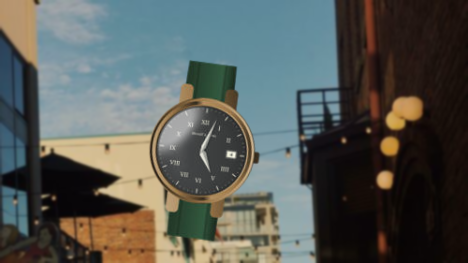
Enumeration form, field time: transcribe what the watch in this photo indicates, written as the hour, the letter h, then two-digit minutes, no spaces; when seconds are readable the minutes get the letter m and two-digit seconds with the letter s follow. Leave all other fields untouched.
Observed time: 5h03
